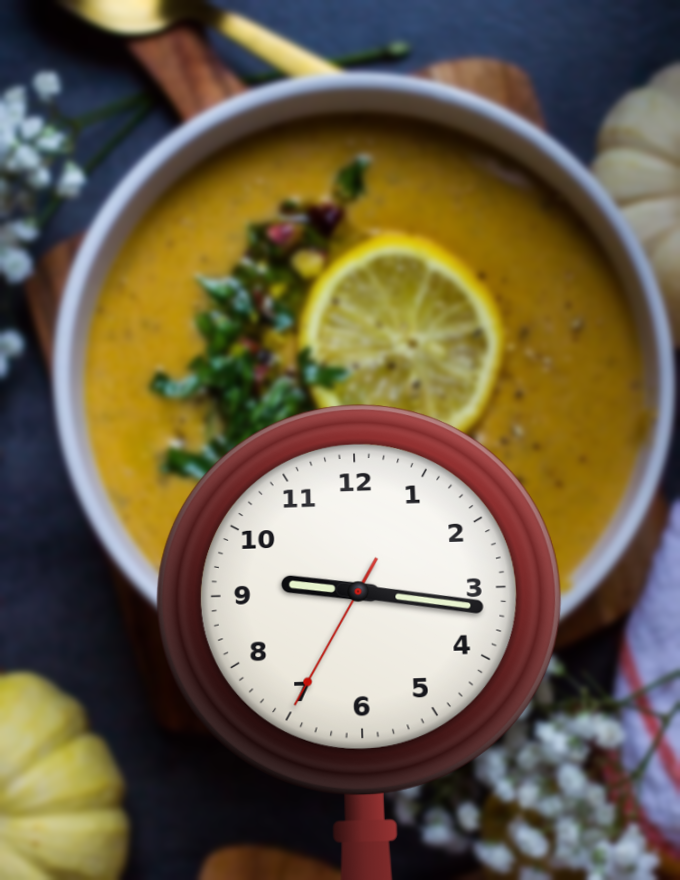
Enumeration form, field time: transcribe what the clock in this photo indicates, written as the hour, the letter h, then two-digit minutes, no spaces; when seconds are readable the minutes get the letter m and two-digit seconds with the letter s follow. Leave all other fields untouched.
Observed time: 9h16m35s
